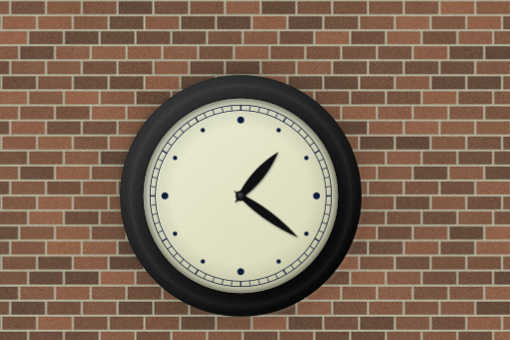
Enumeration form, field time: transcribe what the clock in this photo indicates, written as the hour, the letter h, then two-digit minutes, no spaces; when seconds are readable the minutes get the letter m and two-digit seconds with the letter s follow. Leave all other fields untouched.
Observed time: 1h21
